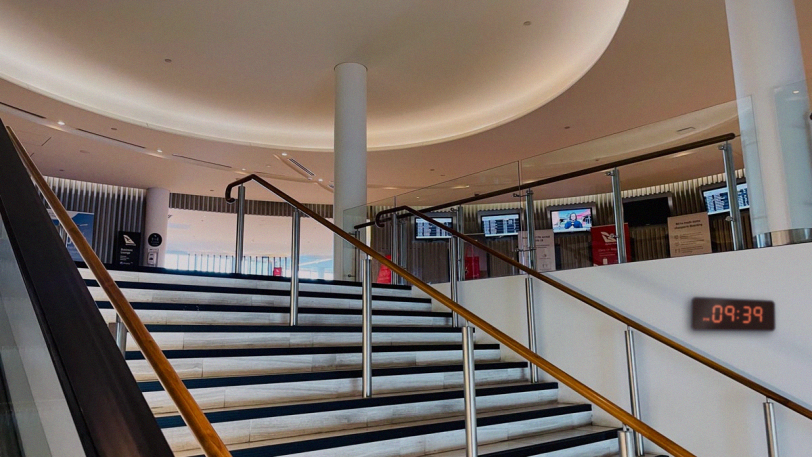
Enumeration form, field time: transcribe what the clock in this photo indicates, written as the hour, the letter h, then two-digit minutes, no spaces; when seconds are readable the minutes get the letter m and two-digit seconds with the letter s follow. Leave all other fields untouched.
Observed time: 9h39
